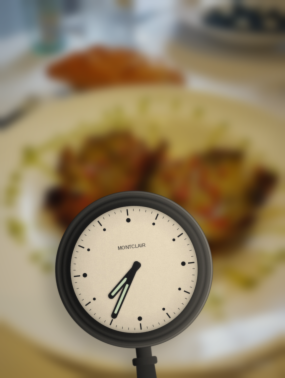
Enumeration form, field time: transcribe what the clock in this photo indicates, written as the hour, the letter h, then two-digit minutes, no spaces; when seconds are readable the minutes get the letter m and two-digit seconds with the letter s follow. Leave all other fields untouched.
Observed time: 7h35
